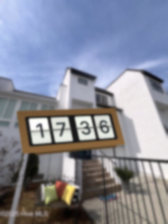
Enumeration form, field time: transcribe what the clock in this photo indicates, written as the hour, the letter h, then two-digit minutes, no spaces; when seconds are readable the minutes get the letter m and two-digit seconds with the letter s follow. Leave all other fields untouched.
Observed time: 17h36
